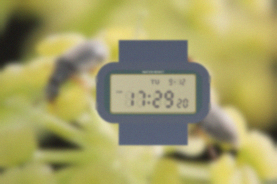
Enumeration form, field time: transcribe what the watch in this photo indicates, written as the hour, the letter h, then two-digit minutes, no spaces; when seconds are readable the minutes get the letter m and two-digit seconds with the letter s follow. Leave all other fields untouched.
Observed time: 17h29
